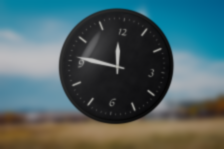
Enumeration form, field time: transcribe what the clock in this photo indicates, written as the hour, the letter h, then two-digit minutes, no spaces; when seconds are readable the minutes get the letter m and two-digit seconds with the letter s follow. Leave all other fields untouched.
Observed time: 11h46
